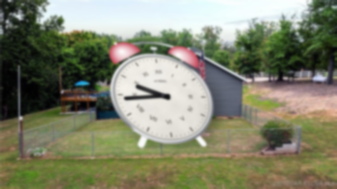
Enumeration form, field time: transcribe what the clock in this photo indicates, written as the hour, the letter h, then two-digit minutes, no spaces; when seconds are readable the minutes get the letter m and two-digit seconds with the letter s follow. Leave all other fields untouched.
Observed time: 9h44
